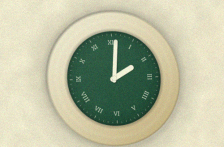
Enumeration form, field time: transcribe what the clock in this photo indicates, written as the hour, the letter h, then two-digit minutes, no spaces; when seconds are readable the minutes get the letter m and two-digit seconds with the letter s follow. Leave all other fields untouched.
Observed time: 2h01
